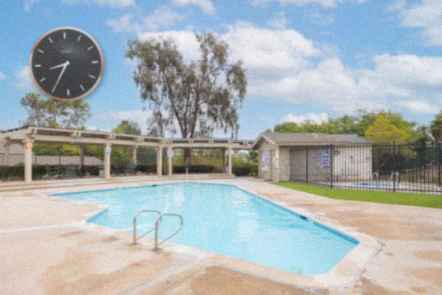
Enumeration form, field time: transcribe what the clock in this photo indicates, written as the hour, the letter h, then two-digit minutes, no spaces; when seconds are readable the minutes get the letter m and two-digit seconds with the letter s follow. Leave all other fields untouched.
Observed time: 8h35
